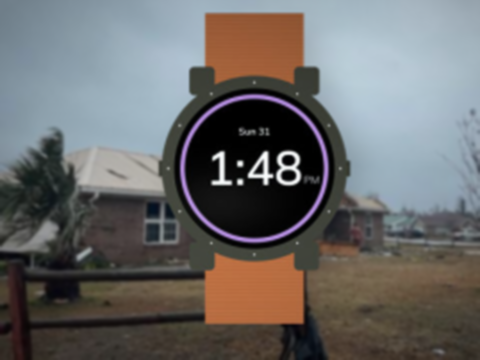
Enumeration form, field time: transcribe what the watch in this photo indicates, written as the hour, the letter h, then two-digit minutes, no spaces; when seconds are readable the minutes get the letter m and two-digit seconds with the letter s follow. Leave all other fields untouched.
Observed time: 1h48
